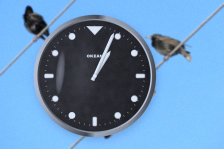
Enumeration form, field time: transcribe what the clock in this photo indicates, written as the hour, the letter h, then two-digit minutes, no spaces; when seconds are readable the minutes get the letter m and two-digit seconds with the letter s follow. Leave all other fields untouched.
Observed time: 1h04
